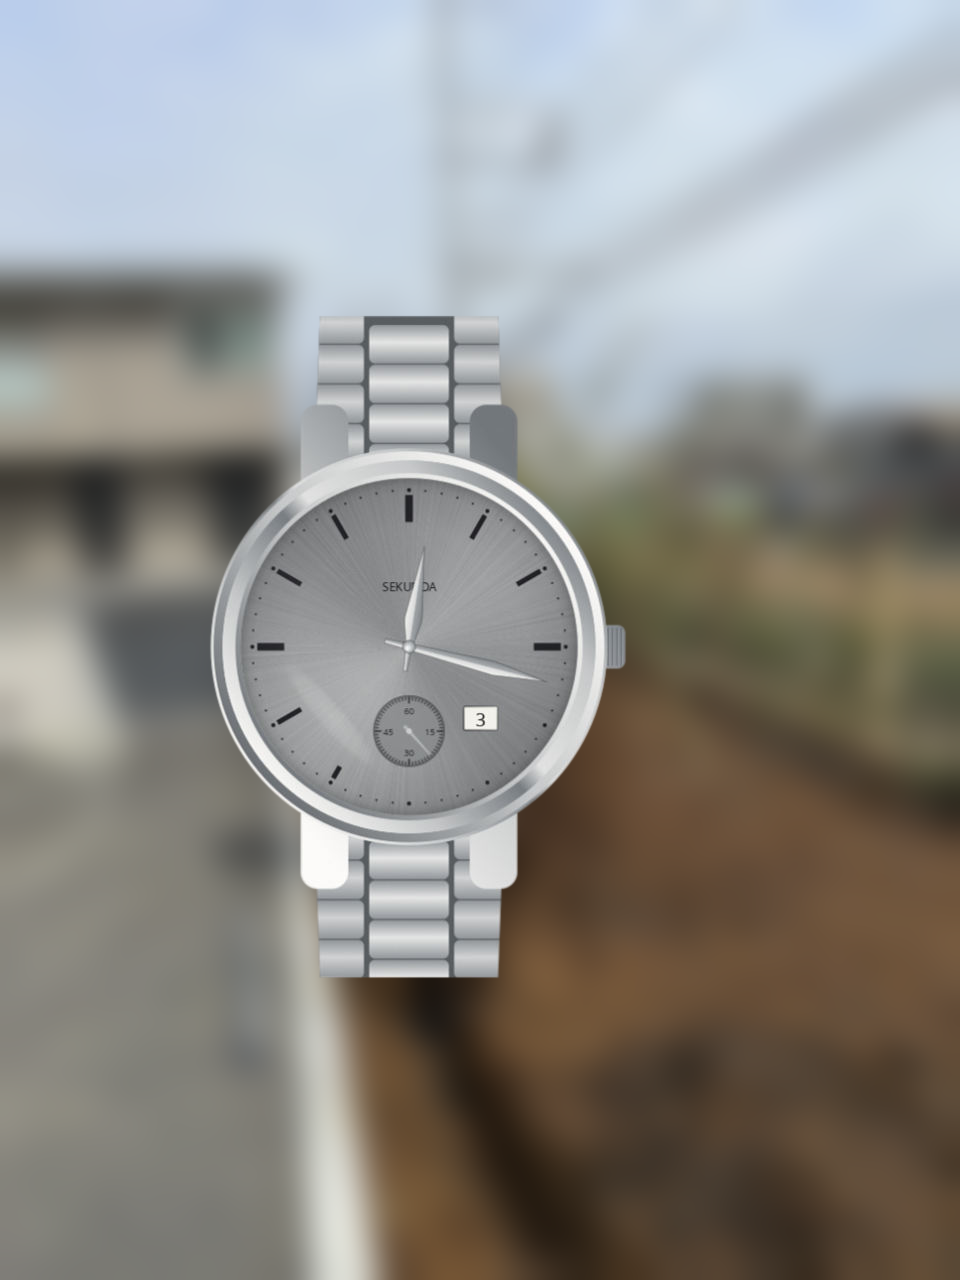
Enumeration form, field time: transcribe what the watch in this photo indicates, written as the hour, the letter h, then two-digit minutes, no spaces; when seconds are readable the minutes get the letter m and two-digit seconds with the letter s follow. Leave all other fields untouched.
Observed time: 12h17m23s
